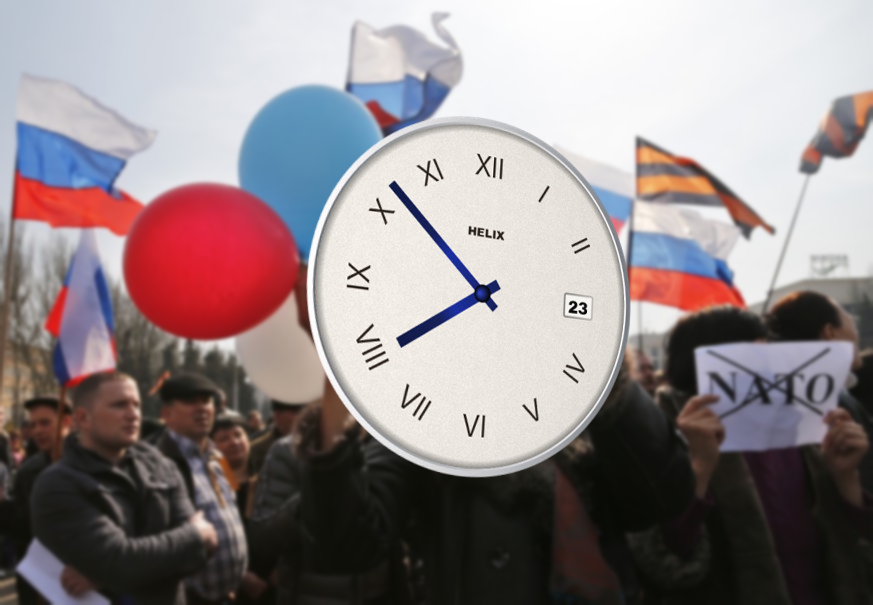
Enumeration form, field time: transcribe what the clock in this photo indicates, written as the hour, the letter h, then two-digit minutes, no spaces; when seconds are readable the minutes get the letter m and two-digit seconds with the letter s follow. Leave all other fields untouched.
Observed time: 7h52
